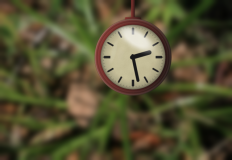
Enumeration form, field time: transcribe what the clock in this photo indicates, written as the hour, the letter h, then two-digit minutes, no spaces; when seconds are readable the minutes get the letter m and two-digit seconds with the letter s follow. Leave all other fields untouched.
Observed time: 2h28
